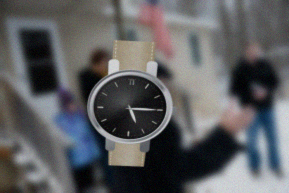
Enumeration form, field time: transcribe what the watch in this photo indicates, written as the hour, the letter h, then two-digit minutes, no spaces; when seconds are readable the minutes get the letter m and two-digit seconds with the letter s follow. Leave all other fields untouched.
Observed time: 5h15
